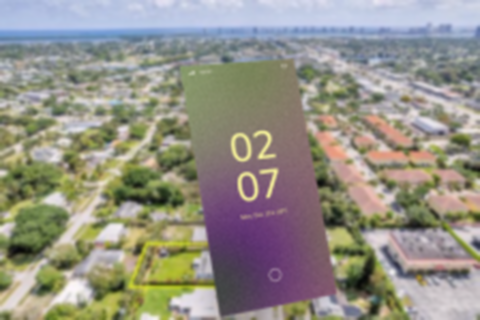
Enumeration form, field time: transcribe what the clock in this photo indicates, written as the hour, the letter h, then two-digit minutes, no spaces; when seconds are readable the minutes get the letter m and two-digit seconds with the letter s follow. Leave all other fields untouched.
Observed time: 2h07
